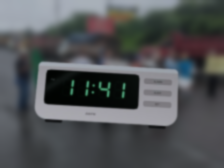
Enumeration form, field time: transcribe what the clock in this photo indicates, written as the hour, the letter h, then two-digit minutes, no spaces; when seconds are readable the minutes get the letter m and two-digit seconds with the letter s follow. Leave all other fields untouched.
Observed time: 11h41
